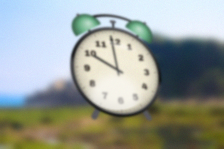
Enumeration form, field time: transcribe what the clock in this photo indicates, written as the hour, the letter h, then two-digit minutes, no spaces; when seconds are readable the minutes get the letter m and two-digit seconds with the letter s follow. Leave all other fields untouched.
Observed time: 9h59
